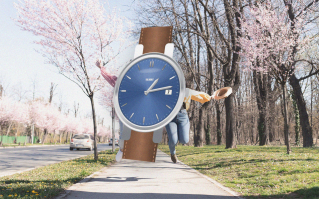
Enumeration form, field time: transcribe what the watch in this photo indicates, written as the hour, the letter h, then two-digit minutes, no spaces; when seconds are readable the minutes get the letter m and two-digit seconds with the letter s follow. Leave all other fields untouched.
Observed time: 1h13
